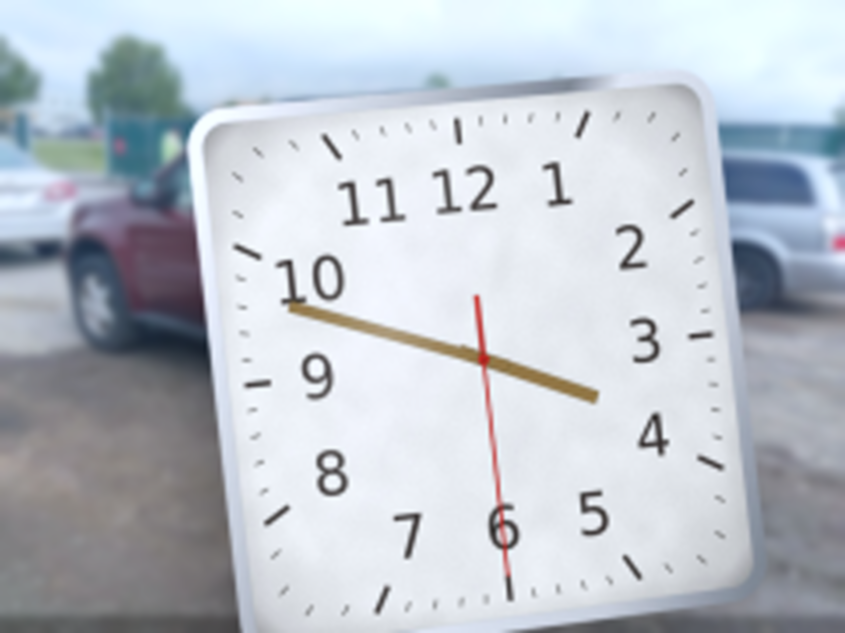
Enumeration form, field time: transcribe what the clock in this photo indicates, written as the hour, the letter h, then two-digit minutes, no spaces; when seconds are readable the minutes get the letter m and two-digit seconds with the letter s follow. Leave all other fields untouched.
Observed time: 3h48m30s
